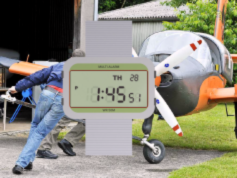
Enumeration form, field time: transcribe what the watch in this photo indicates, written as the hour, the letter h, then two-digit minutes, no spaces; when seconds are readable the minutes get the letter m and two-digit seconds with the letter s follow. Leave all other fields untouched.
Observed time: 1h45m51s
